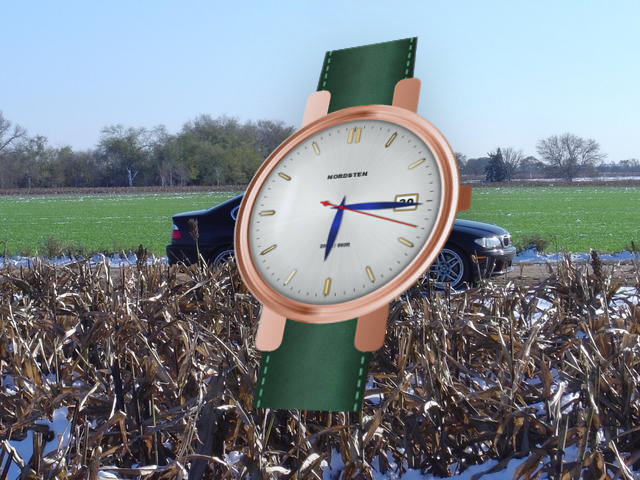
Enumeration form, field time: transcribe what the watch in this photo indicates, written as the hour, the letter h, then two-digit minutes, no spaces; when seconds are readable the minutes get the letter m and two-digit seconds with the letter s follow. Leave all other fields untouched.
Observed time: 6h15m18s
